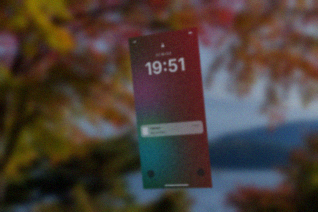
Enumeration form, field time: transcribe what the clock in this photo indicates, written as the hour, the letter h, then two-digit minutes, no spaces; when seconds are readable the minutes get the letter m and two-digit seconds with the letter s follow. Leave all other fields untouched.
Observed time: 19h51
